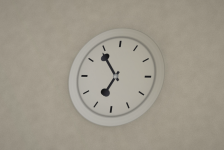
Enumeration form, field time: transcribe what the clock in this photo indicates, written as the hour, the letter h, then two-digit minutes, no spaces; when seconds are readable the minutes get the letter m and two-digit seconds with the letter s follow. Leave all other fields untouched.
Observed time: 6h54
